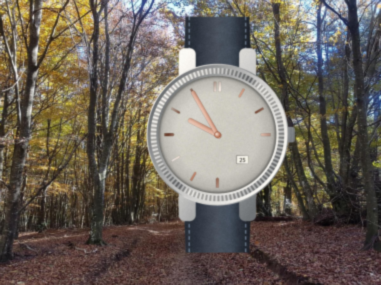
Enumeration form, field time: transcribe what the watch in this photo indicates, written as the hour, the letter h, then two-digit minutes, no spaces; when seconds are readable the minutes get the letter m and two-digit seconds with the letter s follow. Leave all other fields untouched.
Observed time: 9h55
